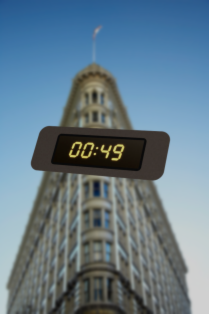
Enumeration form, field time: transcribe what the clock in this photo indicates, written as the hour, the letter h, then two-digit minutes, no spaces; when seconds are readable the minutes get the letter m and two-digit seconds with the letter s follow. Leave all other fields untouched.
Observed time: 0h49
